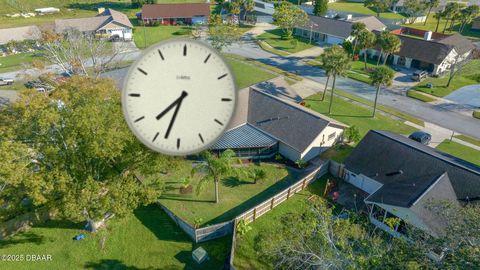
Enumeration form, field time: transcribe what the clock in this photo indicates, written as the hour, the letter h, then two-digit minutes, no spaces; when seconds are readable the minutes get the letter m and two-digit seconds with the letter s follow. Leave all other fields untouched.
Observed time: 7h33
